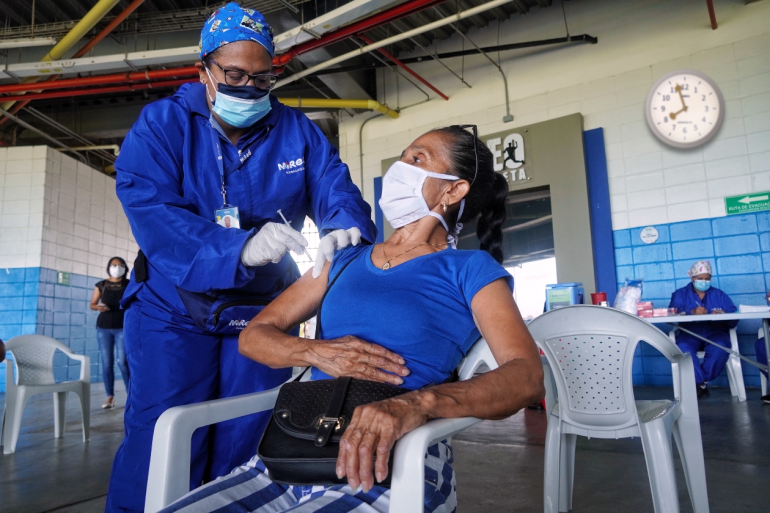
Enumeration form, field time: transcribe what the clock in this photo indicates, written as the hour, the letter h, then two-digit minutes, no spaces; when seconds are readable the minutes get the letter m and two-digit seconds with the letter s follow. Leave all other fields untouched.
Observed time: 7h57
